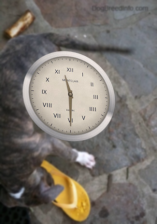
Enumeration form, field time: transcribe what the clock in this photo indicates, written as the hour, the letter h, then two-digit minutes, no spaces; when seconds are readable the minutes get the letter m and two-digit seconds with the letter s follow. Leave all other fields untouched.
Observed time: 11h30
